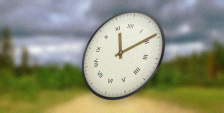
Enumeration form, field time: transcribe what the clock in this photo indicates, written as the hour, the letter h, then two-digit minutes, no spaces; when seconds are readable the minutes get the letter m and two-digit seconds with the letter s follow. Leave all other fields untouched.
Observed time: 11h09
